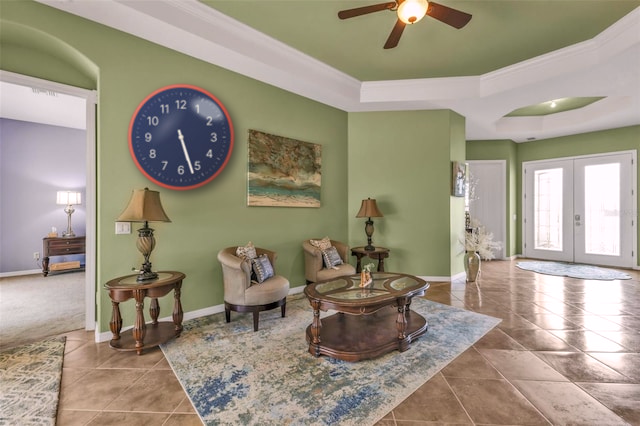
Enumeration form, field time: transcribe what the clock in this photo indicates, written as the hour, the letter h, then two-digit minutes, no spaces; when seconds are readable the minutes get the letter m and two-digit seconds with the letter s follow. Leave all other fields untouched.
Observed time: 5h27
